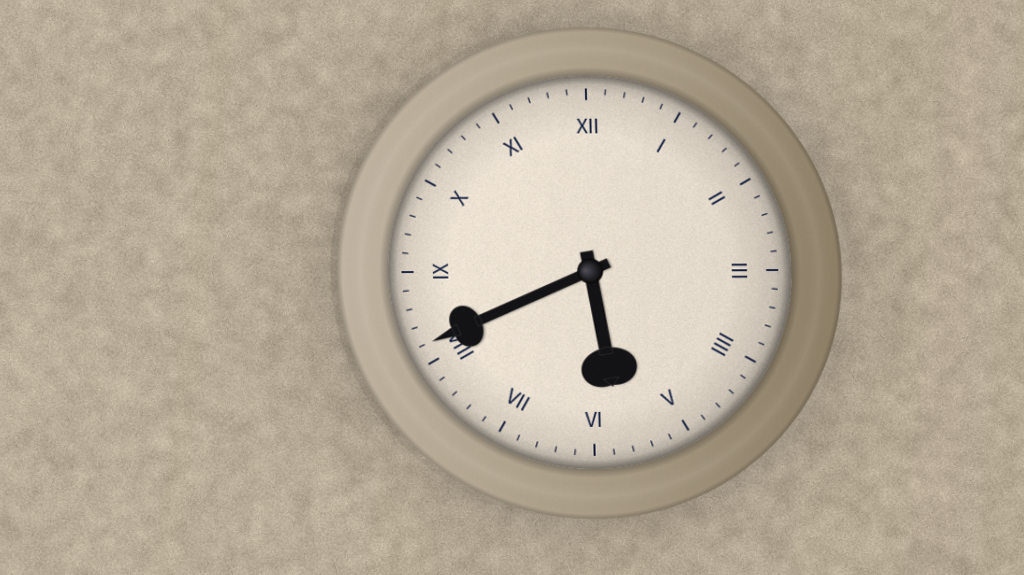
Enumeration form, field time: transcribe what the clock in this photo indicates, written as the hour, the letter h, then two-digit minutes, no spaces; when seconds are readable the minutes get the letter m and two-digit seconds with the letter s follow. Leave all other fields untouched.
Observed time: 5h41
